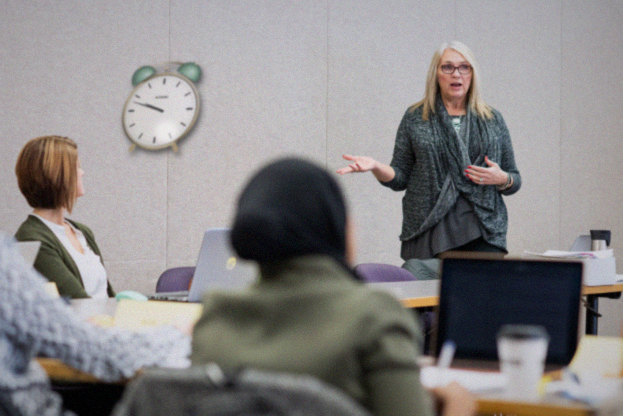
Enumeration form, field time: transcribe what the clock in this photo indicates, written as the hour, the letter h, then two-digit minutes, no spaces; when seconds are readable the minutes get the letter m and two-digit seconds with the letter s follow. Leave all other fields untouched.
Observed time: 9h48
